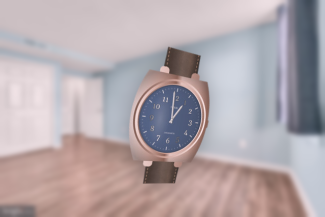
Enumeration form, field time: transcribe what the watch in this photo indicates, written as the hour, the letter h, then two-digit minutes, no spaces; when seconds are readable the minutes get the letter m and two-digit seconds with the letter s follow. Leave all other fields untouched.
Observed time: 12h59
